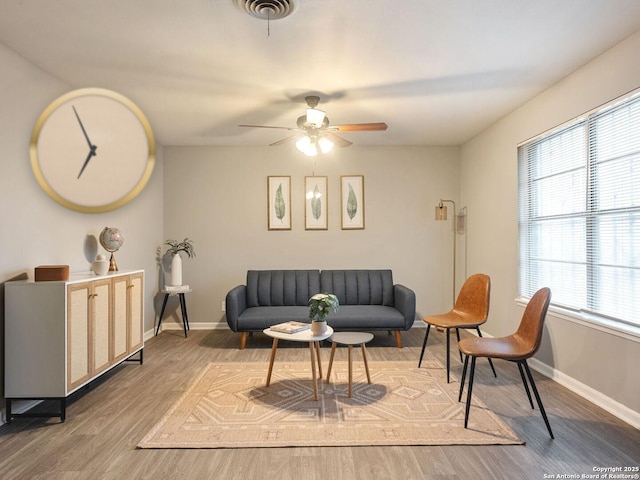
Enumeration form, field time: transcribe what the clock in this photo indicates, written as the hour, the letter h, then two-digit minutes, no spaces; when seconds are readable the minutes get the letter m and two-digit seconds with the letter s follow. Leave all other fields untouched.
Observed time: 6h56
